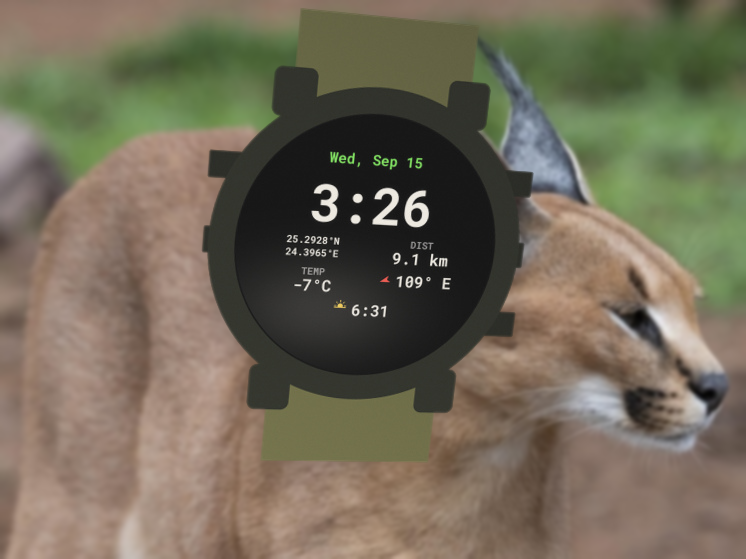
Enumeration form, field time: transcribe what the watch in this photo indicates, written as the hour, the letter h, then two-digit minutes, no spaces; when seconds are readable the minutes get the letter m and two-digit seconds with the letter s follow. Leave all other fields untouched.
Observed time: 3h26
